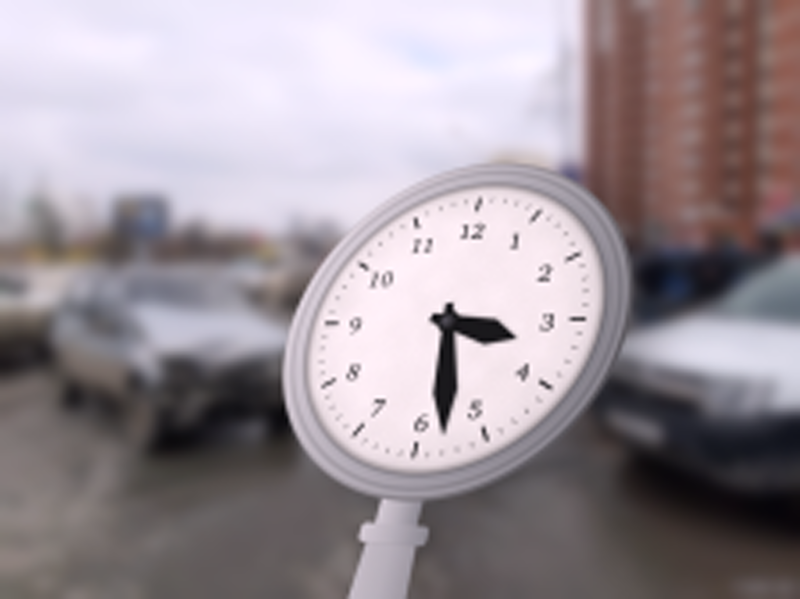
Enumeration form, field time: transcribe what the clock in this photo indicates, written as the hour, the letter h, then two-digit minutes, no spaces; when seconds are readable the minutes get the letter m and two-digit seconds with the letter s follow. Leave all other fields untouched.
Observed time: 3h28
